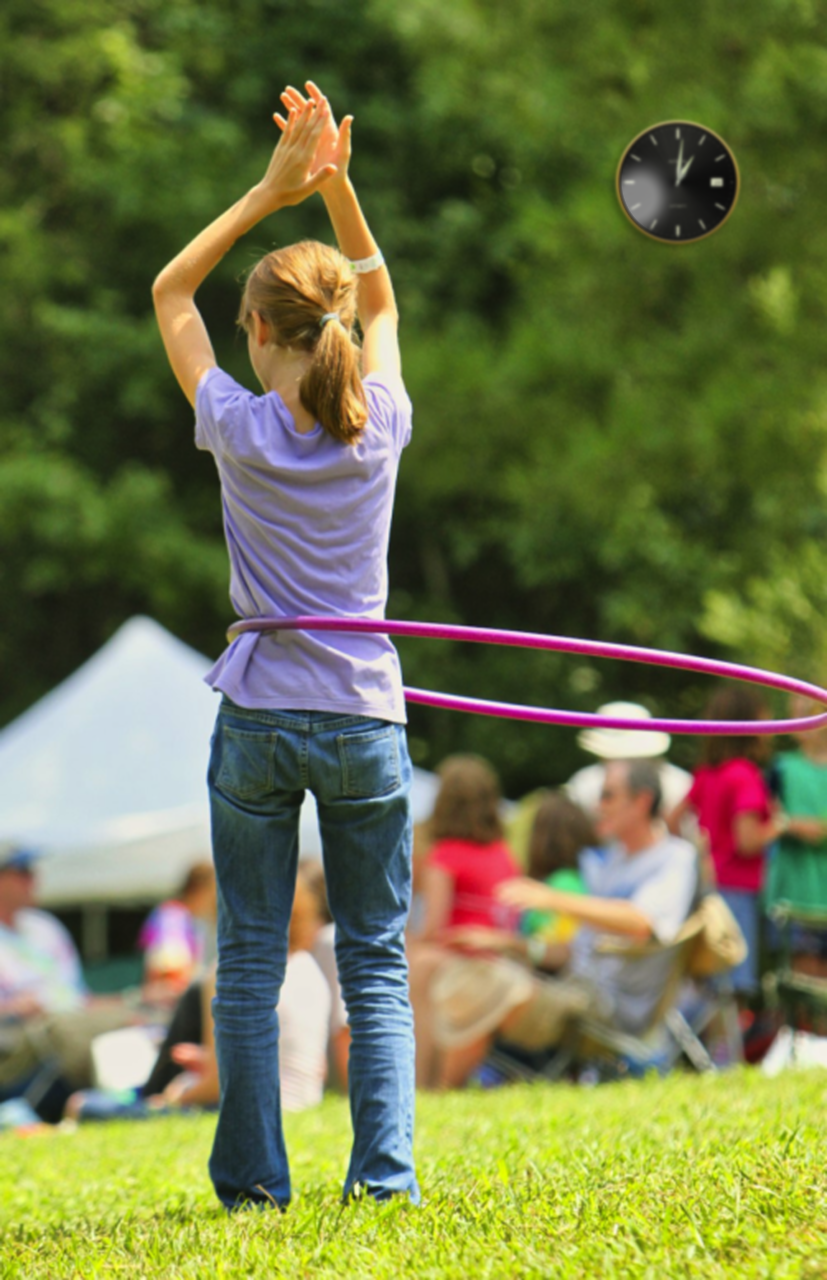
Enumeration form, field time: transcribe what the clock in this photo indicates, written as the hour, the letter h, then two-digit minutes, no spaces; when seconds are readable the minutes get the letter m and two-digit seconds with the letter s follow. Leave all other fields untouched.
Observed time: 1h01
